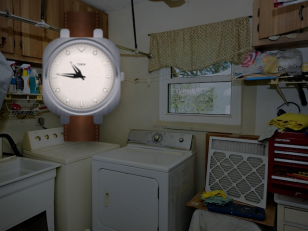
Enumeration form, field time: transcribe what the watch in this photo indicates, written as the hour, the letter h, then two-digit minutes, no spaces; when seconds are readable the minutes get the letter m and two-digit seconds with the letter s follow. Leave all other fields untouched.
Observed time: 10h46
